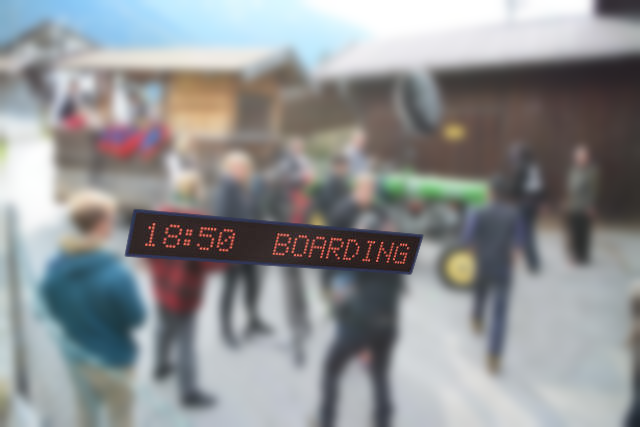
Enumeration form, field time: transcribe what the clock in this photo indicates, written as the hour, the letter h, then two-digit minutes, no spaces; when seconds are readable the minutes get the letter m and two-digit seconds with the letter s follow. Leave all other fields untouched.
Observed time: 18h50
